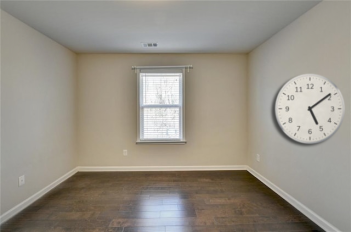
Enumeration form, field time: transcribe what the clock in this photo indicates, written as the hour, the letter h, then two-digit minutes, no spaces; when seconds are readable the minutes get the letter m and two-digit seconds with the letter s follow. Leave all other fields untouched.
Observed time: 5h09
